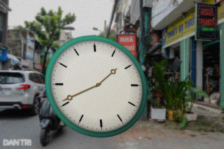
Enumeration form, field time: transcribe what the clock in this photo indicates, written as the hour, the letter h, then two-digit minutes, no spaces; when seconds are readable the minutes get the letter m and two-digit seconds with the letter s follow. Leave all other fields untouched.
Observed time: 1h41
